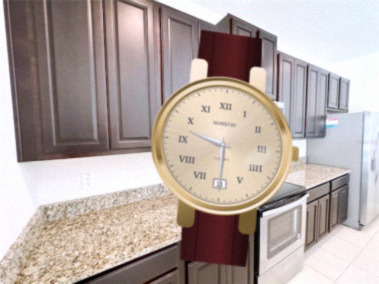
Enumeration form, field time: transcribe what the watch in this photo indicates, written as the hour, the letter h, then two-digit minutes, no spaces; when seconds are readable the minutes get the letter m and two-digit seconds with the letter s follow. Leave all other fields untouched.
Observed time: 9h30
